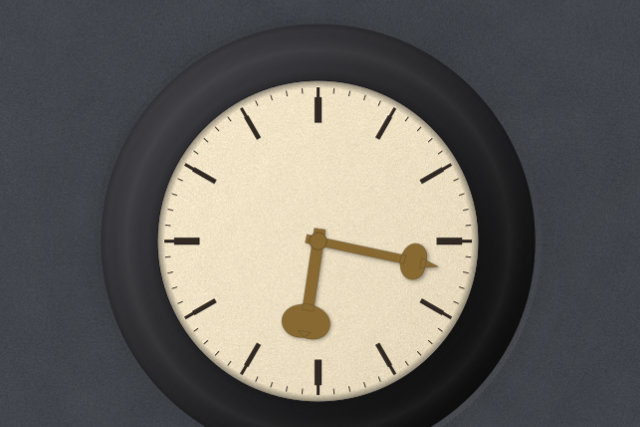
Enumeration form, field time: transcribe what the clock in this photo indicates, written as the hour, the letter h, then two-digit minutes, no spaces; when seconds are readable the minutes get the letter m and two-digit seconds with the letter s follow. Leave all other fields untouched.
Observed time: 6h17
